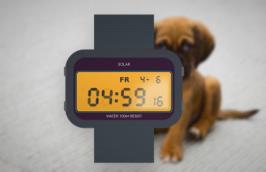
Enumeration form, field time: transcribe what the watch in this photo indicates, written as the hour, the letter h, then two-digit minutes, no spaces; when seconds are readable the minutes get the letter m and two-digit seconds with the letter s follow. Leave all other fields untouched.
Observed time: 4h59m16s
